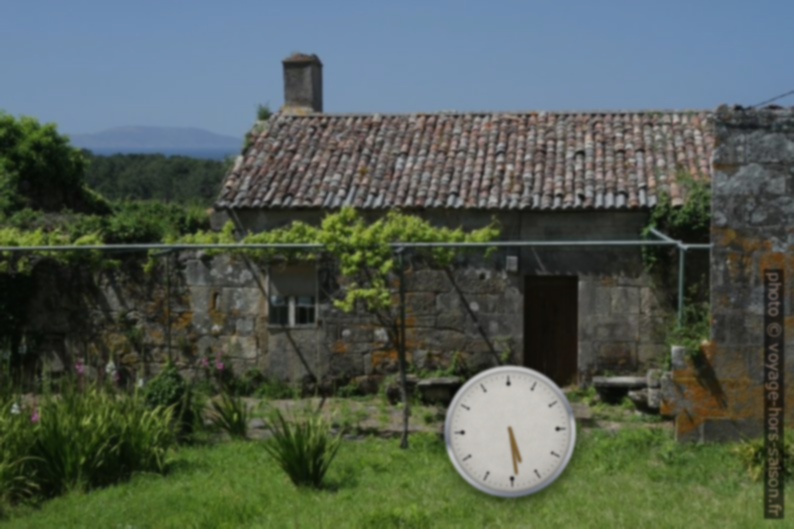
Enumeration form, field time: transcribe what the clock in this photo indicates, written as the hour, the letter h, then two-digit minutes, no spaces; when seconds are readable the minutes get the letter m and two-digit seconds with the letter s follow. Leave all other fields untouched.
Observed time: 5h29
